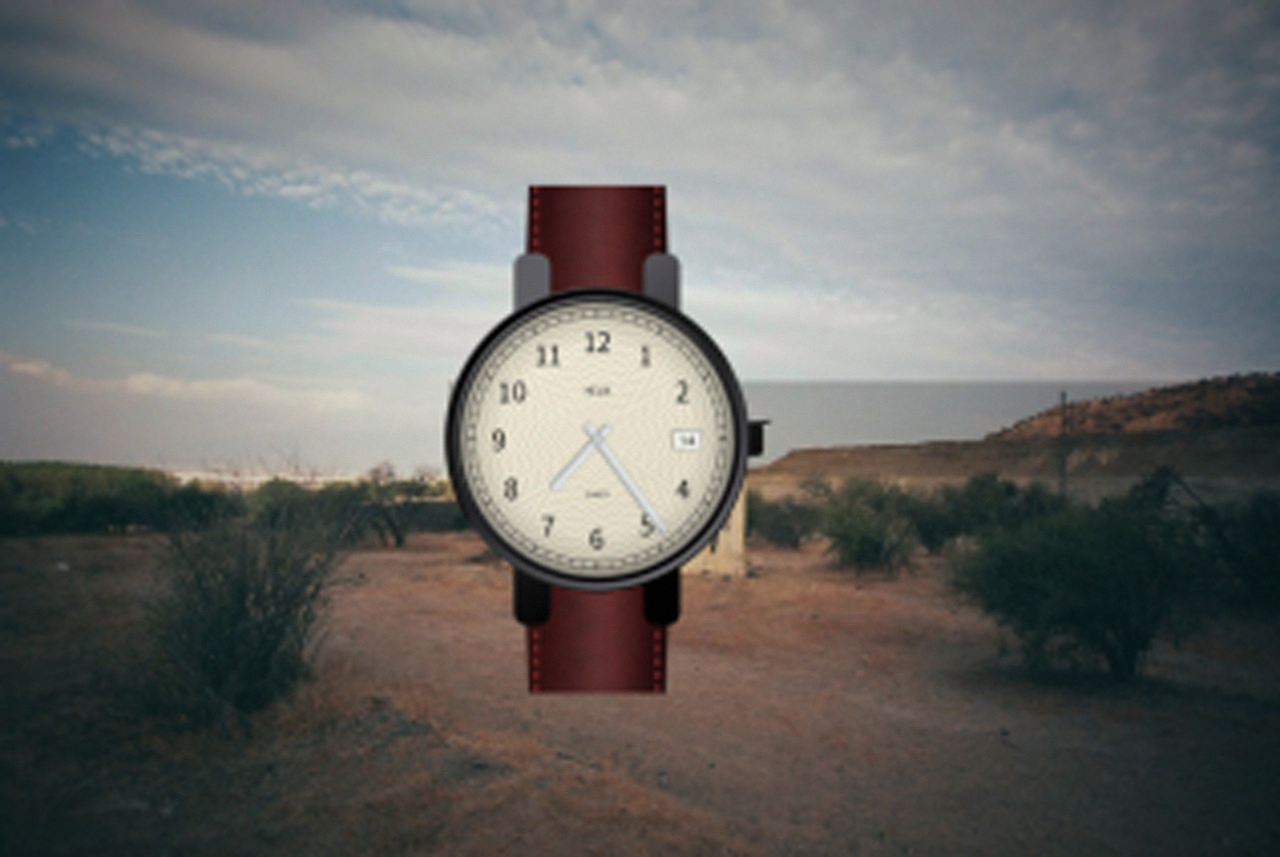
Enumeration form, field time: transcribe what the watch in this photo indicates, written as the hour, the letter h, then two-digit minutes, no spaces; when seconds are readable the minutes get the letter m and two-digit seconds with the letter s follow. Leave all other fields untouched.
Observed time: 7h24
